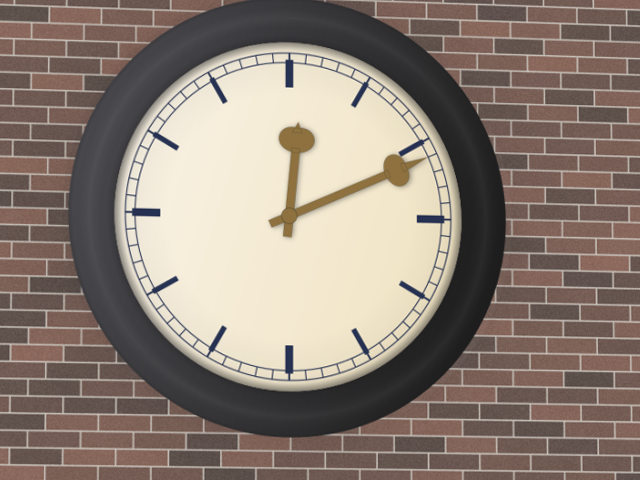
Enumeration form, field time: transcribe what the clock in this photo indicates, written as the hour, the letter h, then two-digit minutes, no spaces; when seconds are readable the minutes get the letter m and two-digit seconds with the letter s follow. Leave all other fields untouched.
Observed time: 12h11
